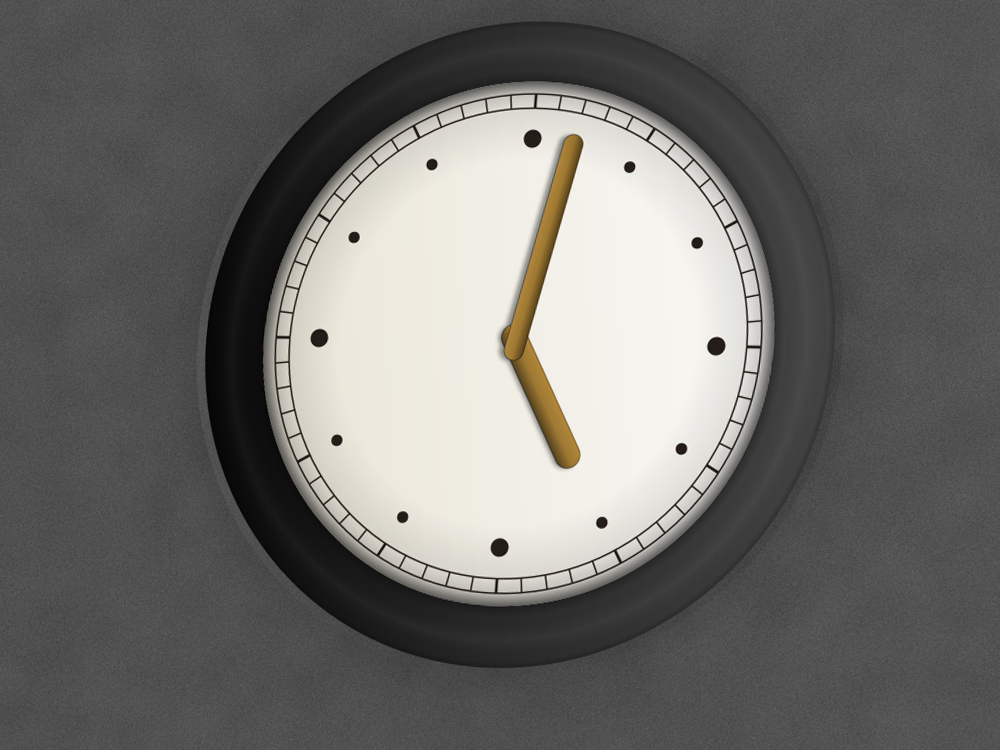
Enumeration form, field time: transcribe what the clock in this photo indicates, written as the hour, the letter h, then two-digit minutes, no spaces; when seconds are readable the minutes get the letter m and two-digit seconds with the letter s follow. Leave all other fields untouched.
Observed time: 5h02
